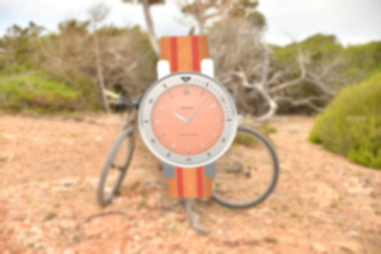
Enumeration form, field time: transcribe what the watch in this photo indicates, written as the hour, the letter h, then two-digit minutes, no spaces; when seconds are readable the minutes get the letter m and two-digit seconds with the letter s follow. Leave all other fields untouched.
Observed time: 10h07
